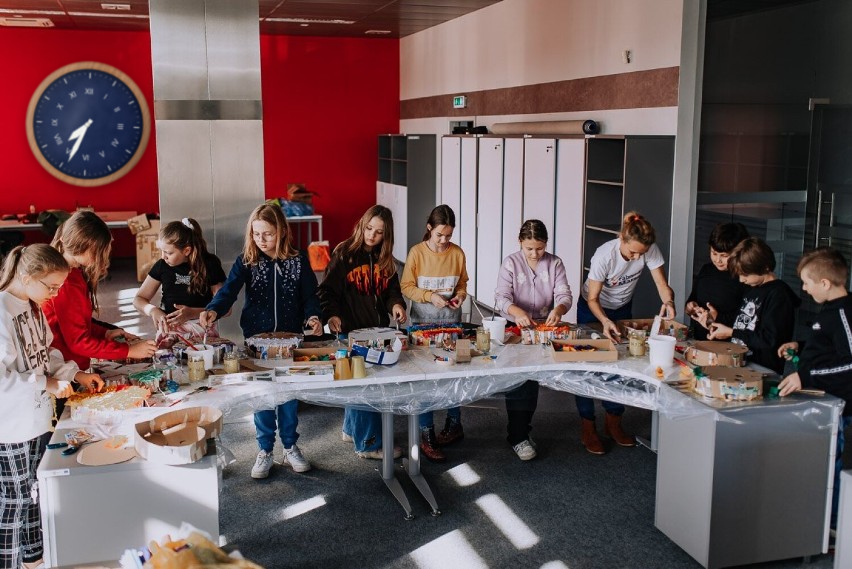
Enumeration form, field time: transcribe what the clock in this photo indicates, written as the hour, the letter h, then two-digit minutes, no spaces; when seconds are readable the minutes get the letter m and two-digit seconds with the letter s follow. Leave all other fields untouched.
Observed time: 7h34
